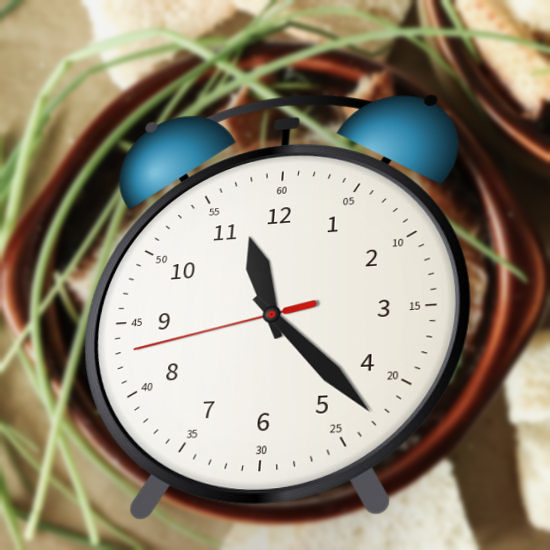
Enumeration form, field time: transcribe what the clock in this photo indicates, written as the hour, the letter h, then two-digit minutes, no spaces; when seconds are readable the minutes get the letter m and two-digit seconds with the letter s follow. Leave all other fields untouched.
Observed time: 11h22m43s
